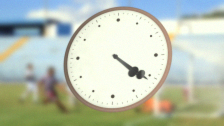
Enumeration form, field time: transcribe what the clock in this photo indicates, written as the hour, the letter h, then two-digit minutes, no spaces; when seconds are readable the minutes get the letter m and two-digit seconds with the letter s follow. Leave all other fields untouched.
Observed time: 4h21
